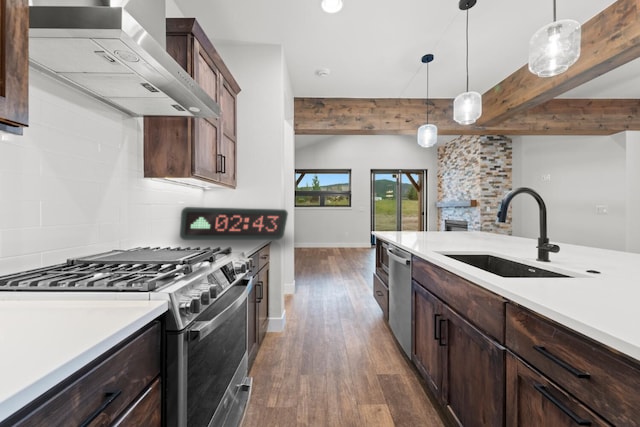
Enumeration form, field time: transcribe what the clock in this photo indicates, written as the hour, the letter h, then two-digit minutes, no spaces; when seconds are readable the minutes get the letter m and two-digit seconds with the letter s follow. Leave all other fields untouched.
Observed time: 2h43
